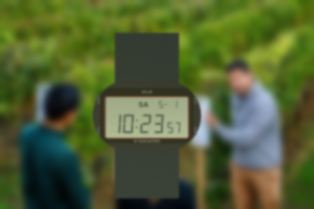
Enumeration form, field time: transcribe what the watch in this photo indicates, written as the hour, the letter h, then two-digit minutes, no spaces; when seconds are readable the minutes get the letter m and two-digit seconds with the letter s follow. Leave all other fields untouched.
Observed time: 10h23
